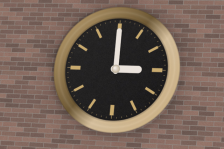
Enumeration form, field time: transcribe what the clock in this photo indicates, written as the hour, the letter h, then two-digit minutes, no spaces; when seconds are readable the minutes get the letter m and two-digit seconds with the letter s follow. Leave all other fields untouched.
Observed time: 3h00
